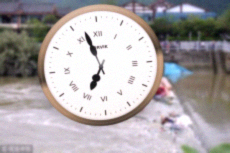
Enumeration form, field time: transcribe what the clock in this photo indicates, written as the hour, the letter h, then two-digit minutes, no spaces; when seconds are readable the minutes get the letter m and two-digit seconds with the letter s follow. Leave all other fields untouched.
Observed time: 6h57
